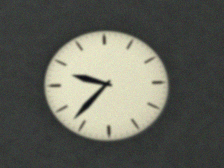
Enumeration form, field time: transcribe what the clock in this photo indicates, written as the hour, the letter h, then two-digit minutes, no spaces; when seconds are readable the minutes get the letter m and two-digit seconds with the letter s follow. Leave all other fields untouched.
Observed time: 9h37
